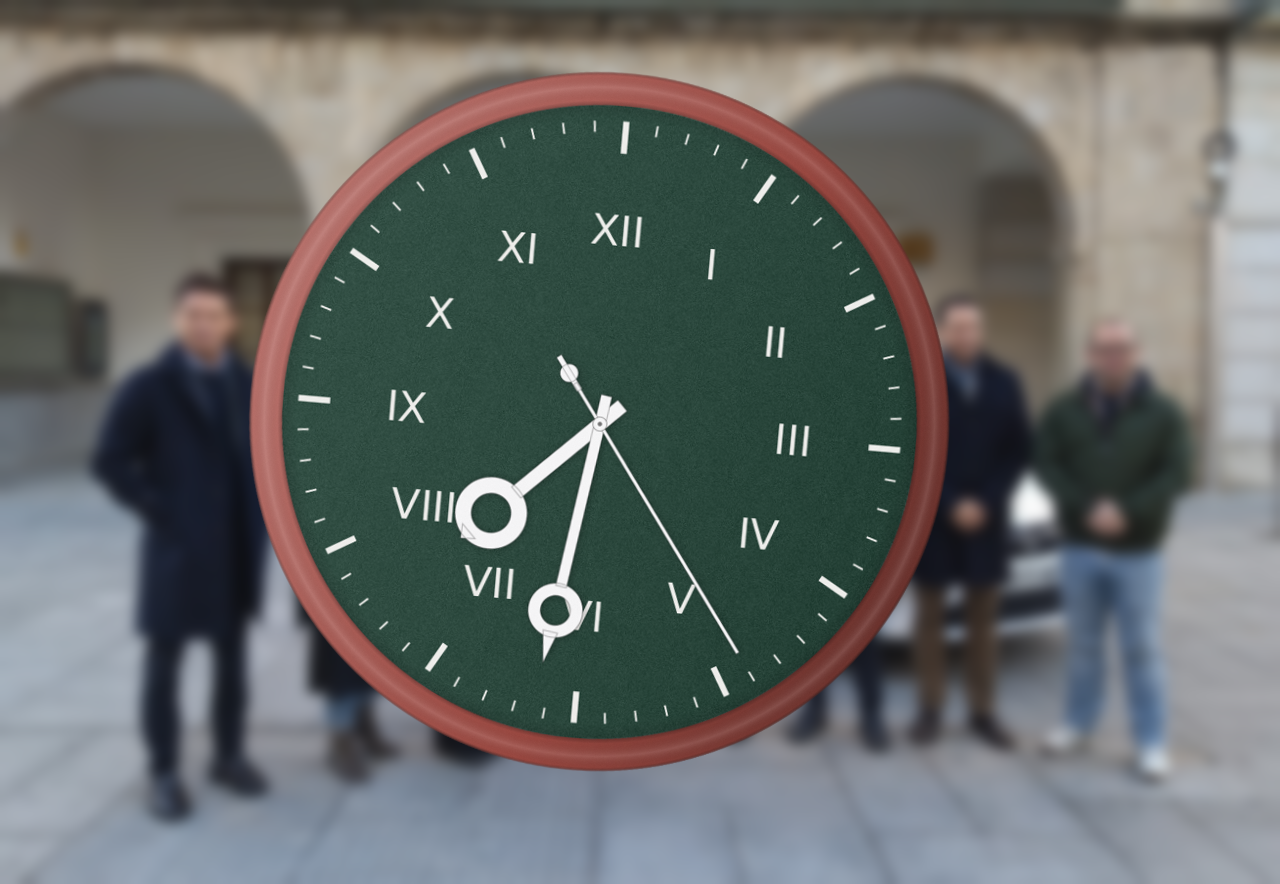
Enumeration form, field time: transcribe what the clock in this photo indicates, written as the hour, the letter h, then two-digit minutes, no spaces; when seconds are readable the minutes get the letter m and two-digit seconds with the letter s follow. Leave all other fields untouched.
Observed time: 7h31m24s
